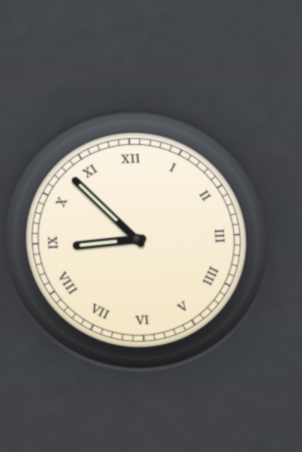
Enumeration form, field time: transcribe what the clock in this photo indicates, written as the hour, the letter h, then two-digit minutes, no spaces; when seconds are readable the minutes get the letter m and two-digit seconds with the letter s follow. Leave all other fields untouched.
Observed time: 8h53
